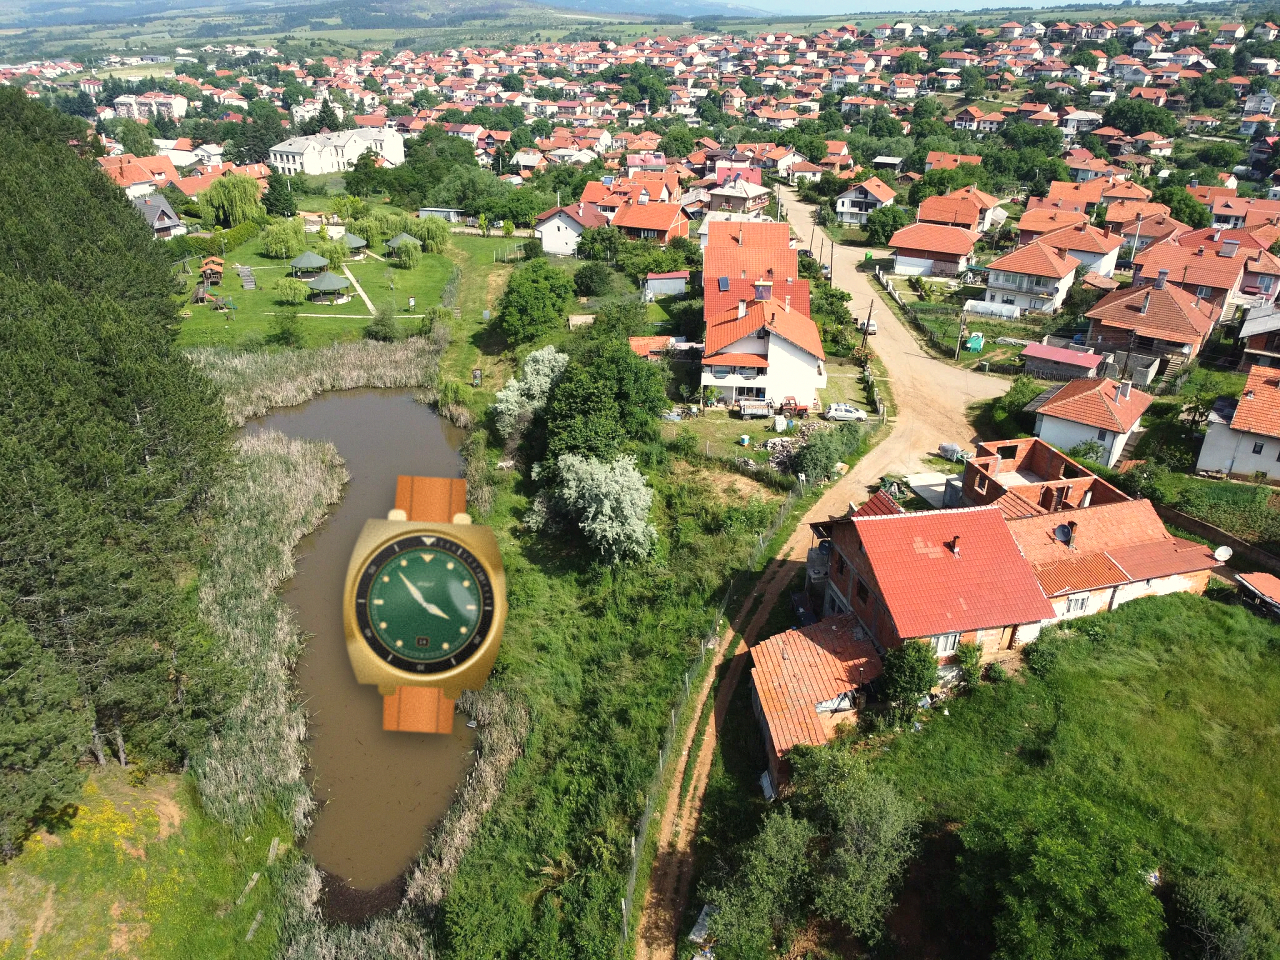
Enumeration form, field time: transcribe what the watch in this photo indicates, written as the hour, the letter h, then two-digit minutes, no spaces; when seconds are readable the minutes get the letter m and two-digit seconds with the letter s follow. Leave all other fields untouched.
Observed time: 3h53
